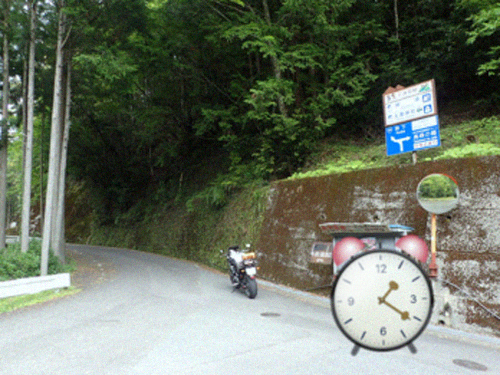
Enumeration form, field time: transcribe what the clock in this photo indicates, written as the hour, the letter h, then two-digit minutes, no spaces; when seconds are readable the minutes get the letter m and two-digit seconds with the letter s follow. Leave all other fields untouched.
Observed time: 1h21
